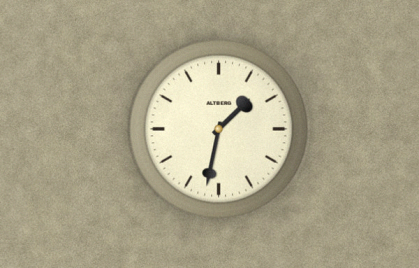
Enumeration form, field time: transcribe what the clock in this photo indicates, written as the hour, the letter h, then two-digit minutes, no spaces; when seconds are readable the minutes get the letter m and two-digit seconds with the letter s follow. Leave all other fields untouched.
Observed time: 1h32
